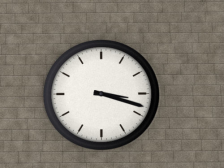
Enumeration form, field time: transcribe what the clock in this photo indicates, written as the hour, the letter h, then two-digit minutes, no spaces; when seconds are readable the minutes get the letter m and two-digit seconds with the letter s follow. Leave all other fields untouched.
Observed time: 3h18
